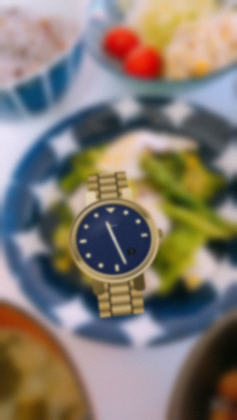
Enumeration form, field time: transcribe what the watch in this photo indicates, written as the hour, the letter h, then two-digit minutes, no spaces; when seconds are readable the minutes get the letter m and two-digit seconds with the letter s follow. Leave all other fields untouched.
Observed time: 11h27
